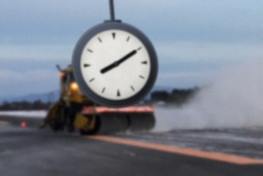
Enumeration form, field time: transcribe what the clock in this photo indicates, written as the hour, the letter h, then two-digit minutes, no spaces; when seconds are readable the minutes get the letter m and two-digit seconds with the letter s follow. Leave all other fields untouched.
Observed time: 8h10
